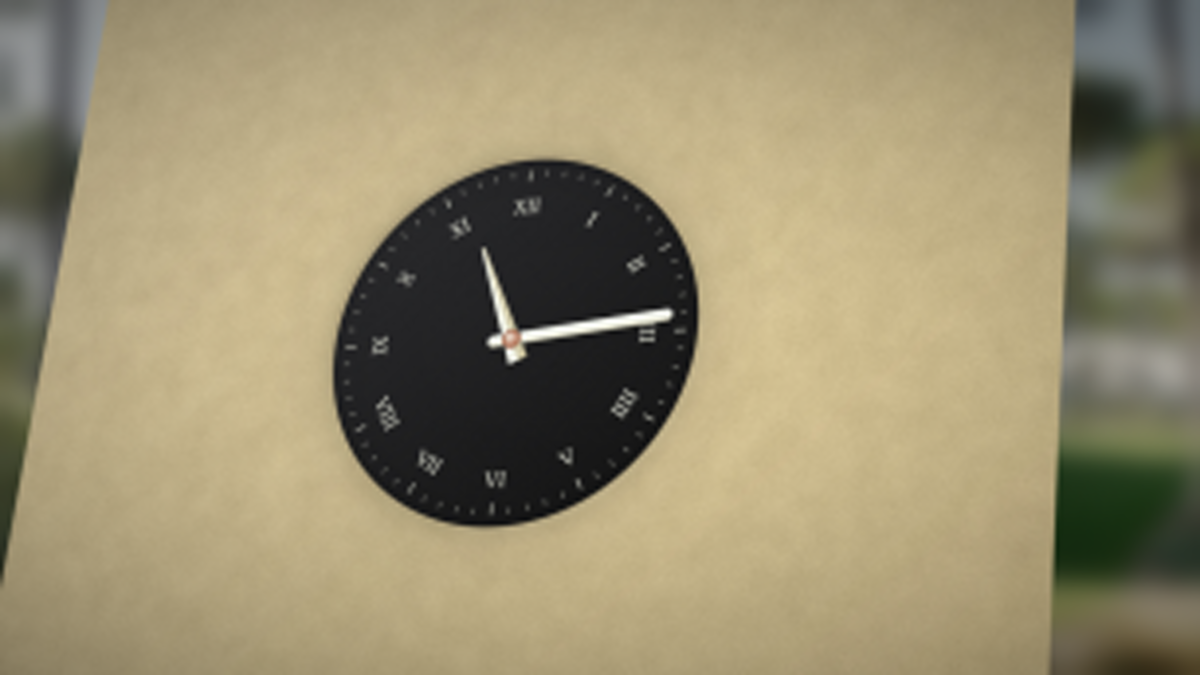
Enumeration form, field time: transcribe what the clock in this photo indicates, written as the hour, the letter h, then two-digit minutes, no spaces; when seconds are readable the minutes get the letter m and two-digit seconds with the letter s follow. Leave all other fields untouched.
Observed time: 11h14
